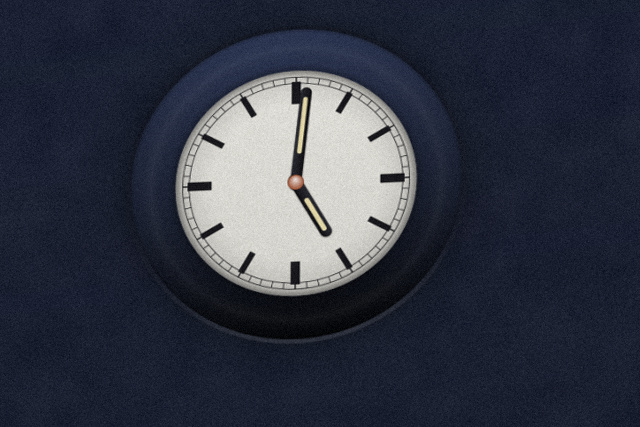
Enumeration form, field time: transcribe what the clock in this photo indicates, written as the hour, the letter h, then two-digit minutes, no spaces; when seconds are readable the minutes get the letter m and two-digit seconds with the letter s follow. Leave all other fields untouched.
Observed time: 5h01
